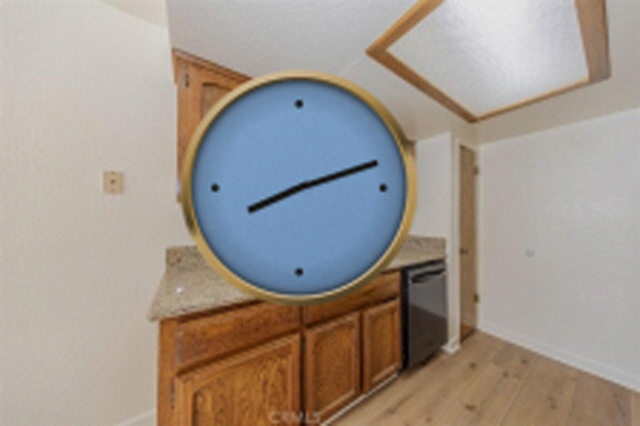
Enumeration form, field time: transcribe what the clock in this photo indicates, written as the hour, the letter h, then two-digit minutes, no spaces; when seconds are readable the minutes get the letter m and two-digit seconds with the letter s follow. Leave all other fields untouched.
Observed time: 8h12
